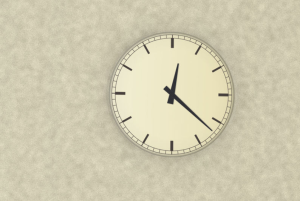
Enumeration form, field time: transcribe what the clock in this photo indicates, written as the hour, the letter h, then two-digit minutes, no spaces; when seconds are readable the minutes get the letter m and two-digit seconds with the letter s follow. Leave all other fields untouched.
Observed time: 12h22
